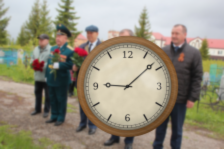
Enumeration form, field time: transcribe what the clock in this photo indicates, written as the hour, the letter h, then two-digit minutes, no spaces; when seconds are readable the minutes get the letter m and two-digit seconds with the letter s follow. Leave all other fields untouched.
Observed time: 9h08
